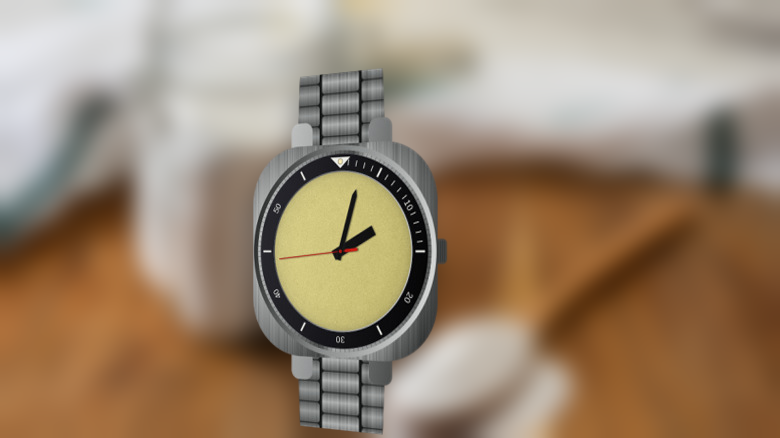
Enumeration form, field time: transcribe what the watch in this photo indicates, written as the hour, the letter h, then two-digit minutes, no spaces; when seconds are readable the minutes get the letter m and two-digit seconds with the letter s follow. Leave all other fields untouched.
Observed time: 2h02m44s
